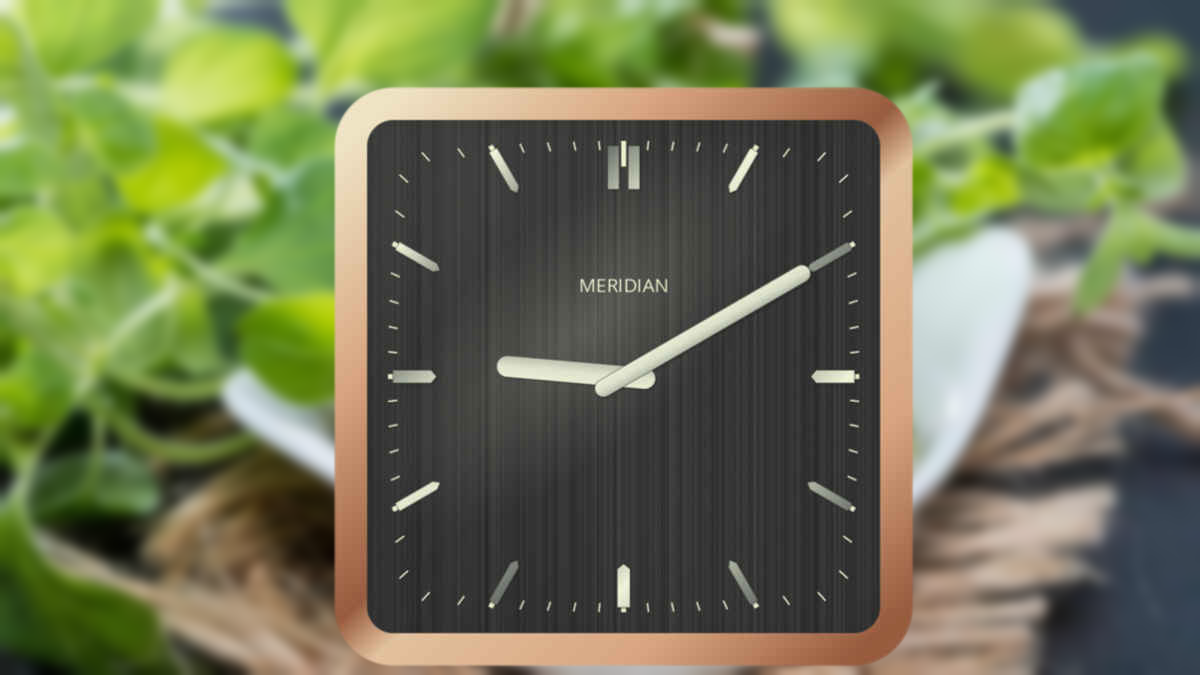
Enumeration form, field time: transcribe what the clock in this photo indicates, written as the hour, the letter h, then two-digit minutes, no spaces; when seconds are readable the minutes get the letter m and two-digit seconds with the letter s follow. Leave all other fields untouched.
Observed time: 9h10
